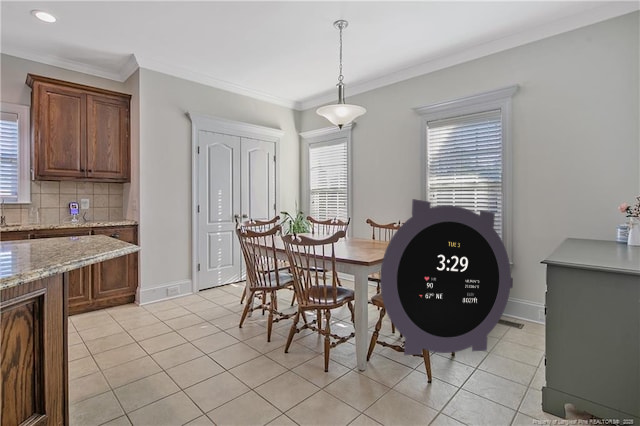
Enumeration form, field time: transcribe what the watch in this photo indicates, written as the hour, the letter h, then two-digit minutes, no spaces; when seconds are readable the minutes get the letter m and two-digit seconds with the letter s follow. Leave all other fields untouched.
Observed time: 3h29
